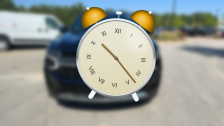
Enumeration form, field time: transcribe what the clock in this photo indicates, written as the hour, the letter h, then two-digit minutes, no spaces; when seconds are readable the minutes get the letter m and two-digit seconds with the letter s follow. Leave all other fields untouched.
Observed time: 10h23
